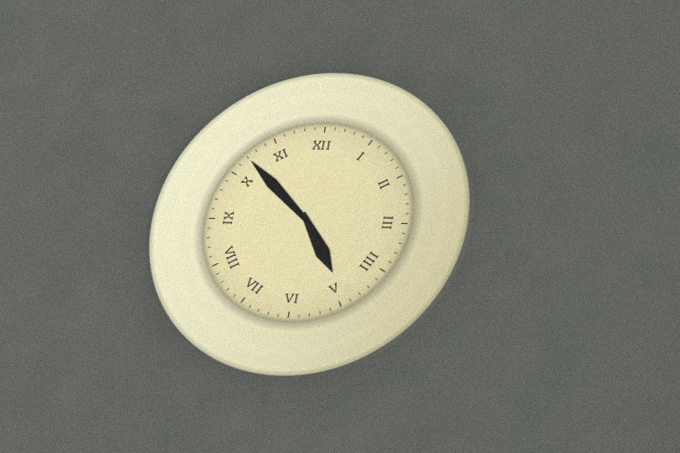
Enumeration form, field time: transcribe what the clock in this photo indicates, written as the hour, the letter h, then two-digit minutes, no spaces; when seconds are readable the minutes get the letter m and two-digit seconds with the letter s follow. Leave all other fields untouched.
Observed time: 4h52
